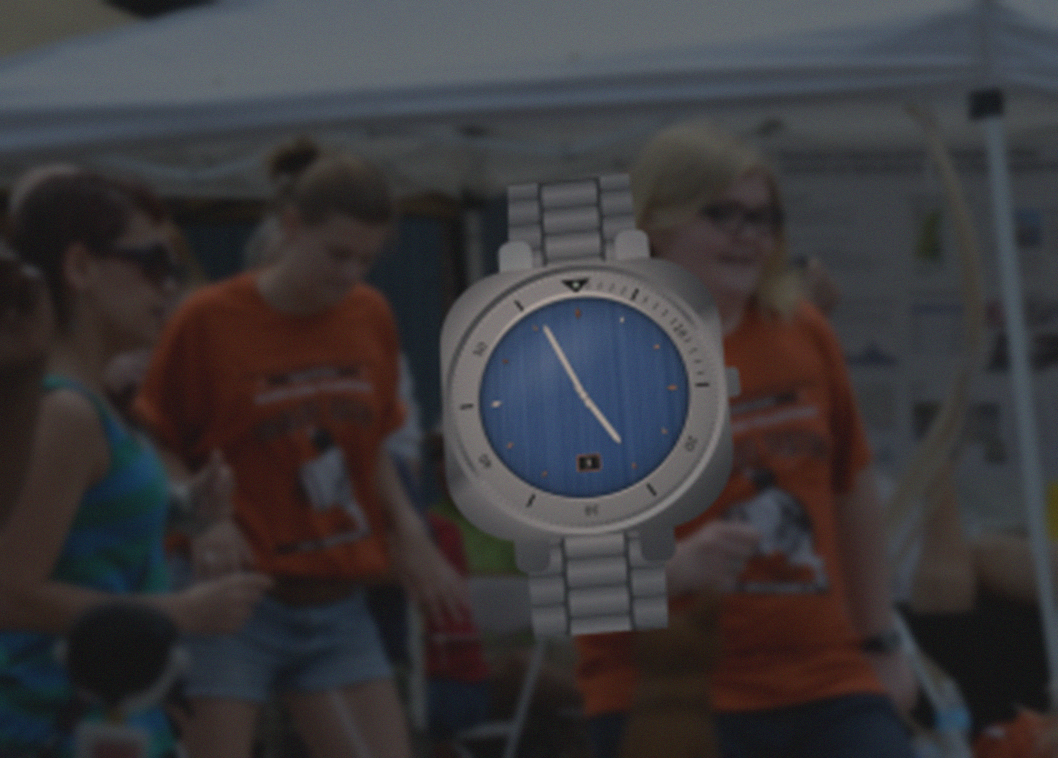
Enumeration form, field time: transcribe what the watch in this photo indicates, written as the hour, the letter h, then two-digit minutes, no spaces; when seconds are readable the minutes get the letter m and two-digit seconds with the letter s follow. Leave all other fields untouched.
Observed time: 4h56
